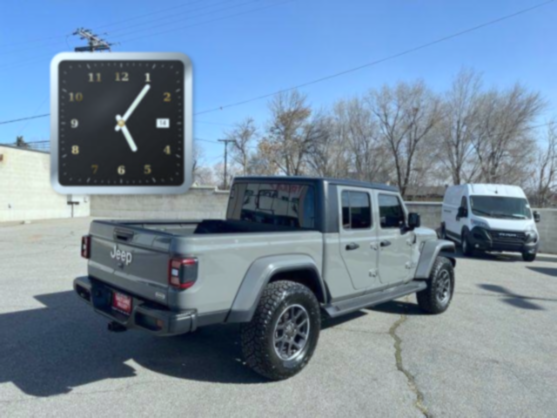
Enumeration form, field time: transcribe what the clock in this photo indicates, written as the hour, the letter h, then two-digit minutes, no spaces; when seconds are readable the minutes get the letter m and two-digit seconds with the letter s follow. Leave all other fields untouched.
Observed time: 5h06
